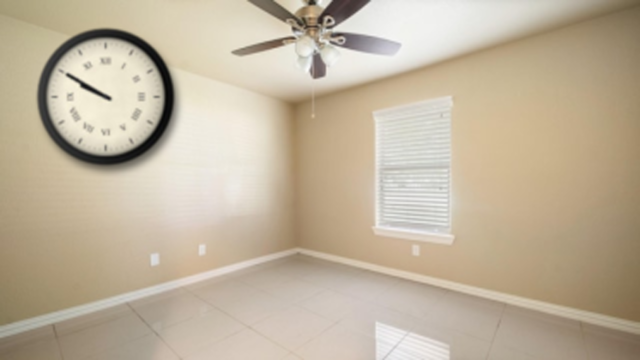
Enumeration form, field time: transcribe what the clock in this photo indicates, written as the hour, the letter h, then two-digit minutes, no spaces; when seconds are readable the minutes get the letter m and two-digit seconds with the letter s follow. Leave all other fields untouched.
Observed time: 9h50
